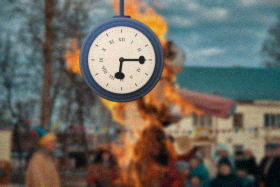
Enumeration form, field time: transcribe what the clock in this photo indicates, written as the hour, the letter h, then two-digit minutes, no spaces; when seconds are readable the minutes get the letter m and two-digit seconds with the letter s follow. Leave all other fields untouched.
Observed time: 6h15
